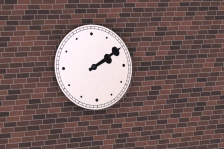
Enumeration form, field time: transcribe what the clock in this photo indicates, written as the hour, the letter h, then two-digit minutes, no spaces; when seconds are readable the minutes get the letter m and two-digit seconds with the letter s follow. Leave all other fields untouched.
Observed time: 2h10
